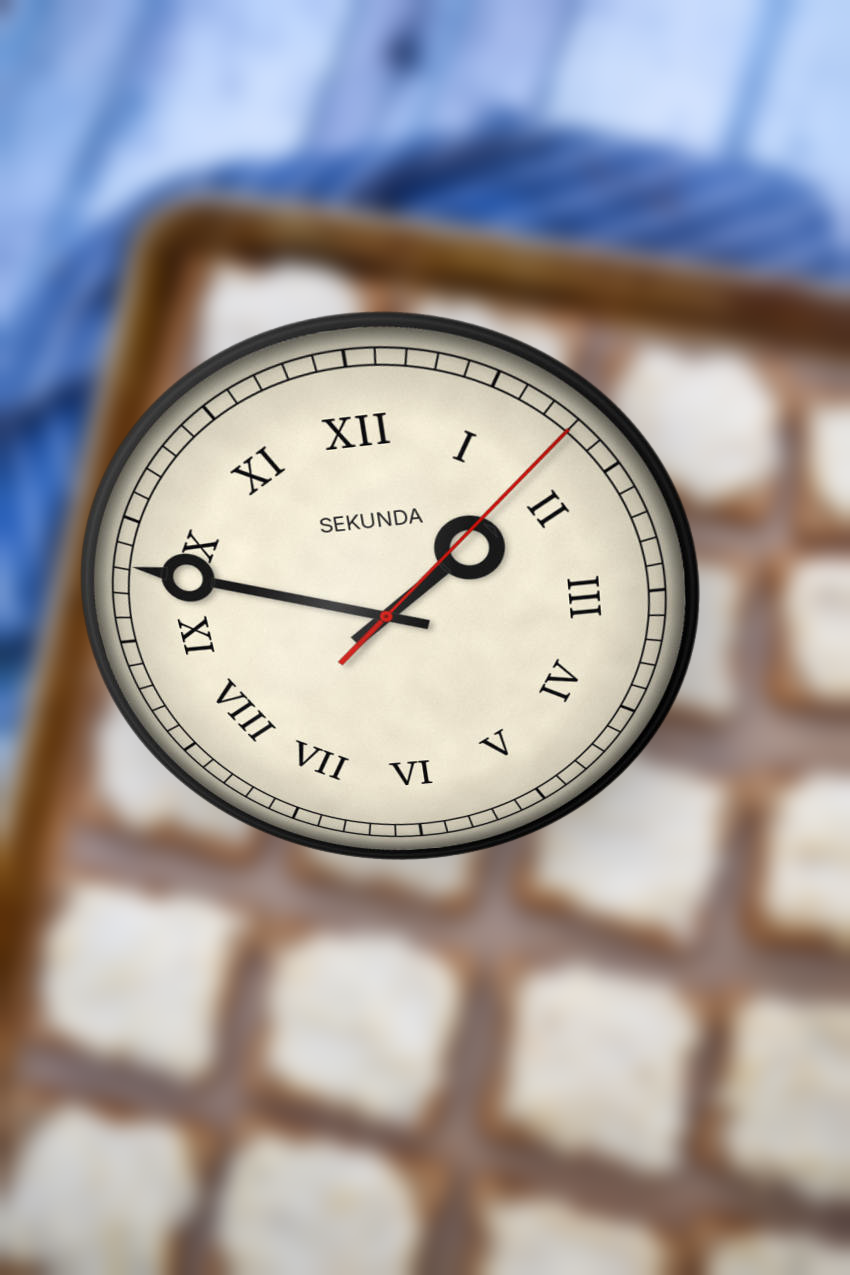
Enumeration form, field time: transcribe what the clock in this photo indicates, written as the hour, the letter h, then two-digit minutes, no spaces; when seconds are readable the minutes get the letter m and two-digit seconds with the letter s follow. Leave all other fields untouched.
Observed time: 1h48m08s
